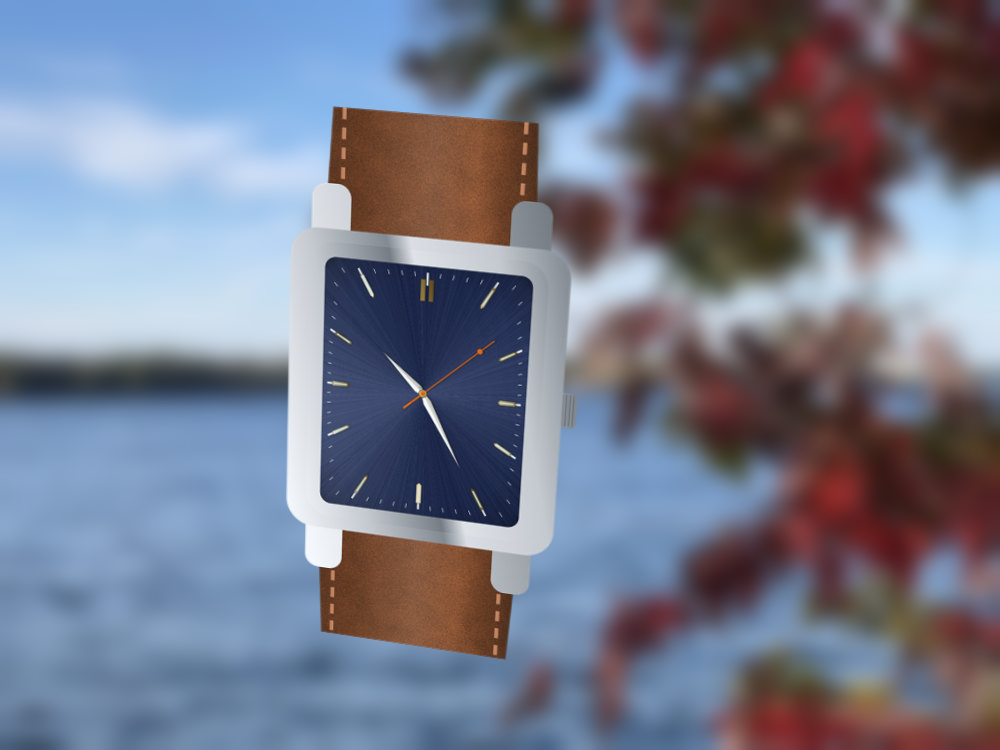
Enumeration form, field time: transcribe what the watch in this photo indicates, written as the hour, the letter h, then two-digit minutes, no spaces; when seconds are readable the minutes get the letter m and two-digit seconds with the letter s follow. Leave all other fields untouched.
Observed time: 10h25m08s
